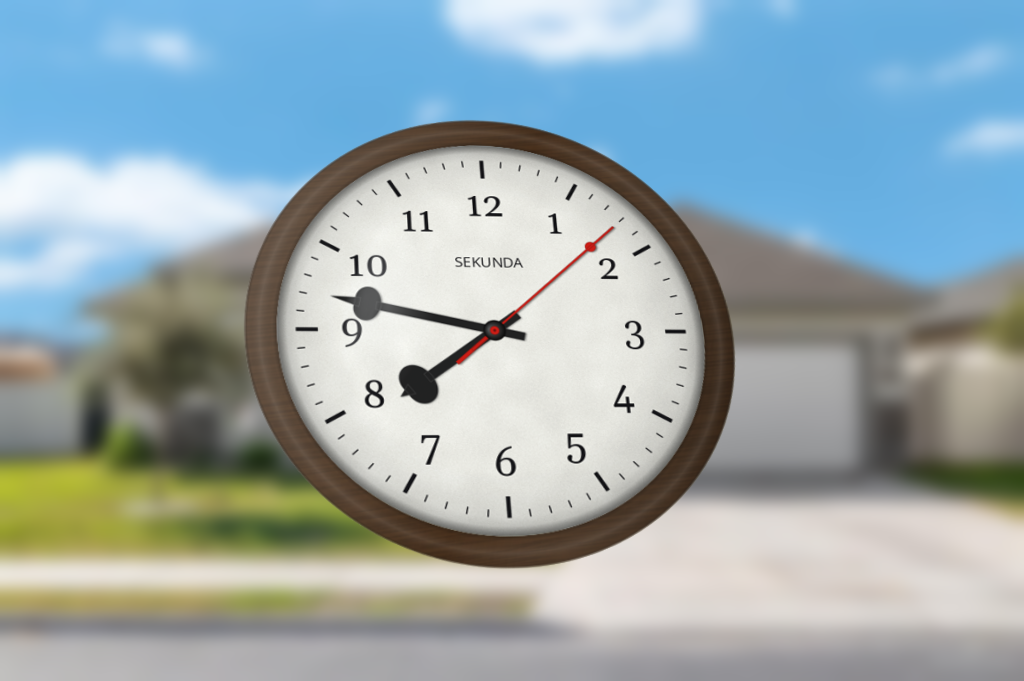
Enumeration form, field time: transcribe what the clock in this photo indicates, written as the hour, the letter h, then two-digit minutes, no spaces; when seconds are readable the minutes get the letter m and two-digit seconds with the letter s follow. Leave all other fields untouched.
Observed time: 7h47m08s
